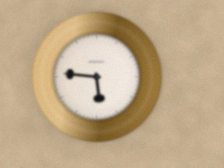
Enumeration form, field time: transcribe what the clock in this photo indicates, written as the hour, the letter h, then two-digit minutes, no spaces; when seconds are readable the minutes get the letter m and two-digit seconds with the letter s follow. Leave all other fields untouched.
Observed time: 5h46
